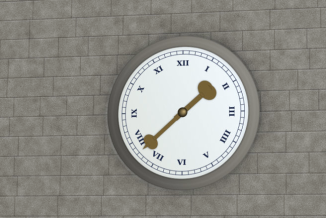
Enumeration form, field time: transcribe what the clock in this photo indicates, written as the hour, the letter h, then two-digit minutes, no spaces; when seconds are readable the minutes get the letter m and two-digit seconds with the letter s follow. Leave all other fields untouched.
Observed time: 1h38
